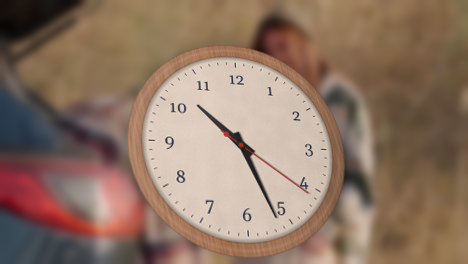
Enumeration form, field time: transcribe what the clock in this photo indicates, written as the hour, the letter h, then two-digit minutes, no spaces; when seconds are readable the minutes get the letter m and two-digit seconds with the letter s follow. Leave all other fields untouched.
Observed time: 10h26m21s
